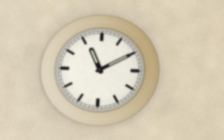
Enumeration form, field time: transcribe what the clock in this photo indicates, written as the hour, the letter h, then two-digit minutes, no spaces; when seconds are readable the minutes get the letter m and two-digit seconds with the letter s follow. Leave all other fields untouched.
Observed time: 11h10
